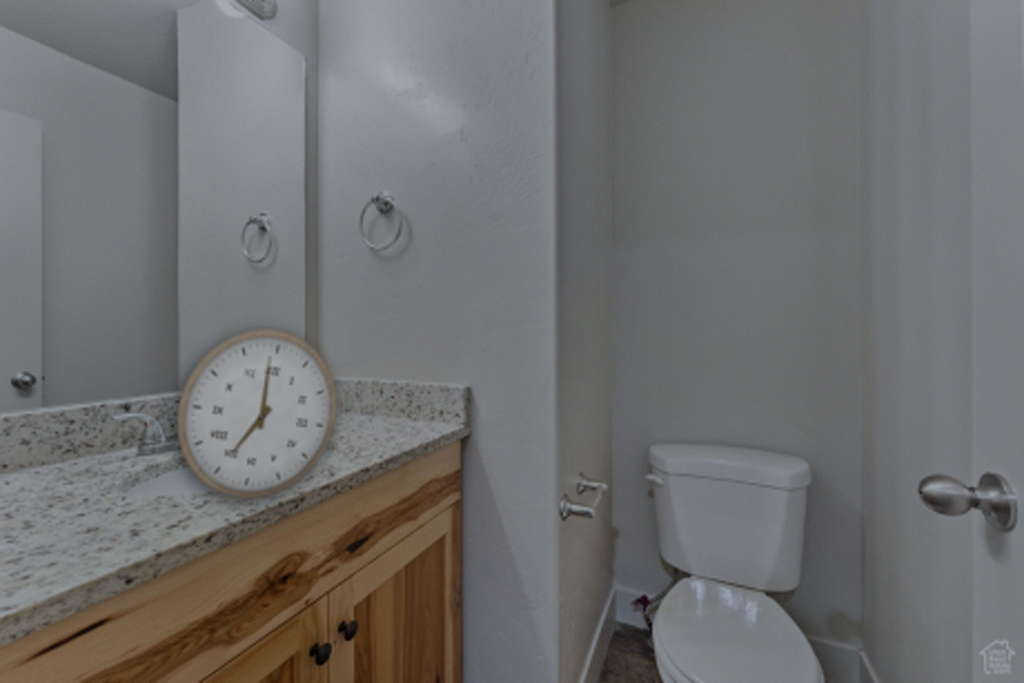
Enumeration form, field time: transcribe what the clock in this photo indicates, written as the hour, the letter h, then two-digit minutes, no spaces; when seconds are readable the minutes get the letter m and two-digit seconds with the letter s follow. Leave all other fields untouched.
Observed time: 6h59
